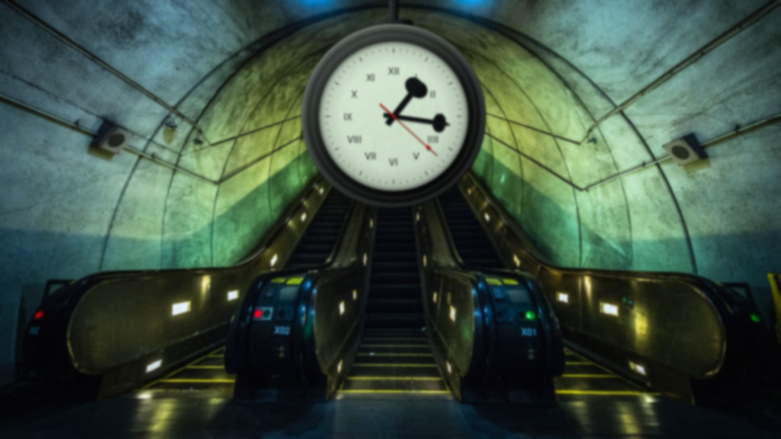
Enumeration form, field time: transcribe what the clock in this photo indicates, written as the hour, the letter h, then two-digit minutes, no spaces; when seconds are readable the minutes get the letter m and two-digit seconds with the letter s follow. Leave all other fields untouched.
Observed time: 1h16m22s
